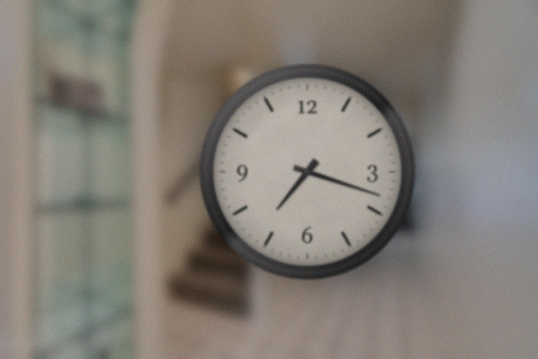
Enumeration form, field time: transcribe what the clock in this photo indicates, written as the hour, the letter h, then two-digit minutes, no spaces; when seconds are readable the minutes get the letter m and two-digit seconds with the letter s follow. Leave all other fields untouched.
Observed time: 7h18
